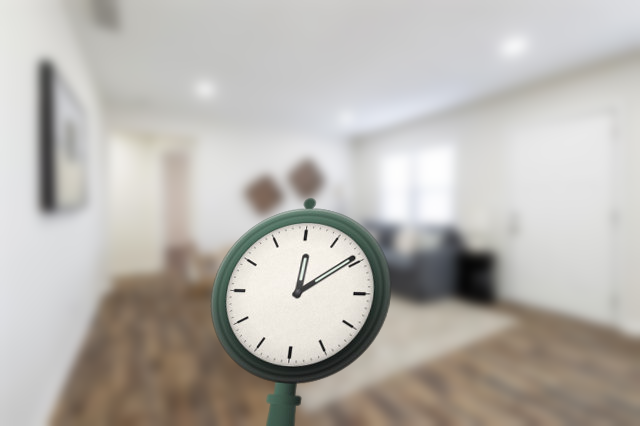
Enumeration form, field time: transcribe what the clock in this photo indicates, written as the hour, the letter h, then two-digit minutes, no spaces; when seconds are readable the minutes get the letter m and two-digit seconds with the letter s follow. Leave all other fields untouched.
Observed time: 12h09
